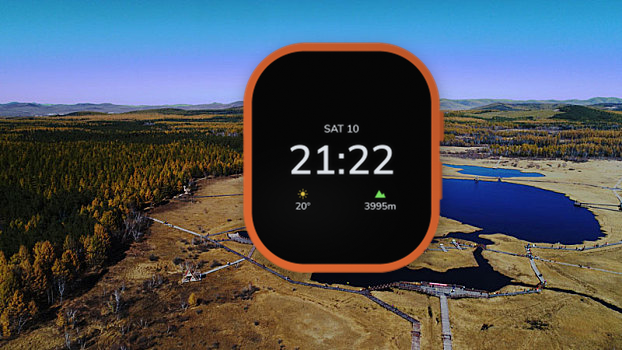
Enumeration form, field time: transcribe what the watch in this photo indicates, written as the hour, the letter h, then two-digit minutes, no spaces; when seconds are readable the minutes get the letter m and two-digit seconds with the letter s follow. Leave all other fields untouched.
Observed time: 21h22
